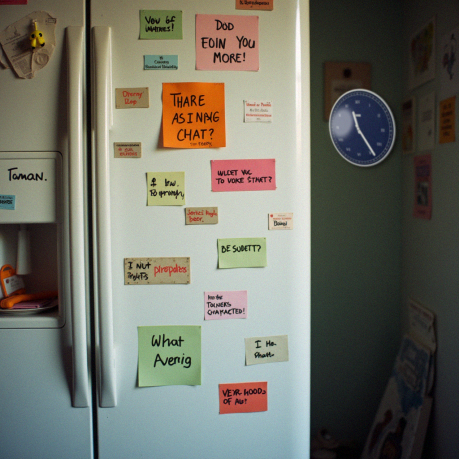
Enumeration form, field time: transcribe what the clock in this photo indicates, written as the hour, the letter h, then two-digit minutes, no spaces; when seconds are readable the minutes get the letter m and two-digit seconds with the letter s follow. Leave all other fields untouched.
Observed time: 11h24
